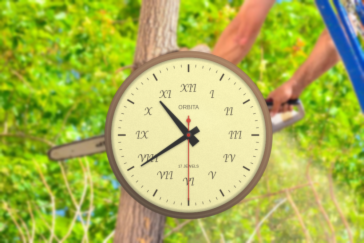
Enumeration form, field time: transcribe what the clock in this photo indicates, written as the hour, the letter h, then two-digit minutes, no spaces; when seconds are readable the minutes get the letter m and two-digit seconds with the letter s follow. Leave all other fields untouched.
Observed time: 10h39m30s
